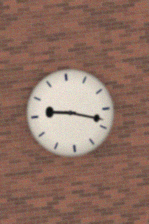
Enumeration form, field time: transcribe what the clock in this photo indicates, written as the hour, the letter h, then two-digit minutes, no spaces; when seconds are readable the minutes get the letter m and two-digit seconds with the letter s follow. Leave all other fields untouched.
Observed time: 9h18
